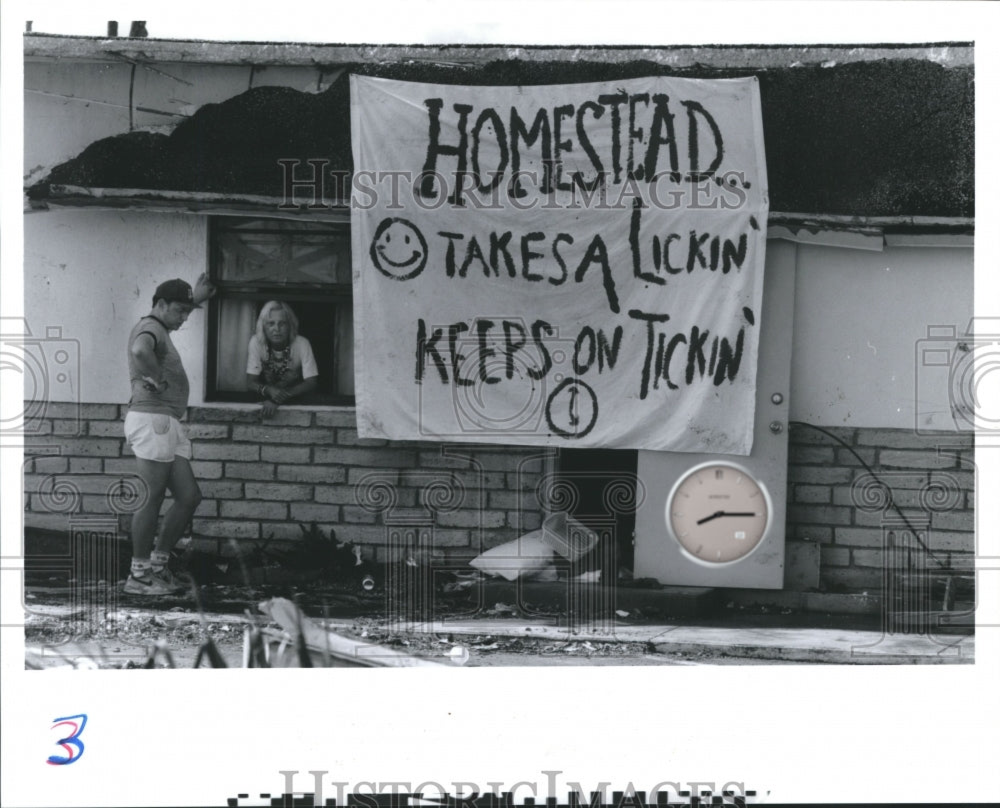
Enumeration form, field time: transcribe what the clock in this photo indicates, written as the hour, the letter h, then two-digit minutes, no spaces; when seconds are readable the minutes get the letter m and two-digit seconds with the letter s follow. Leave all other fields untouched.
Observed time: 8h15
